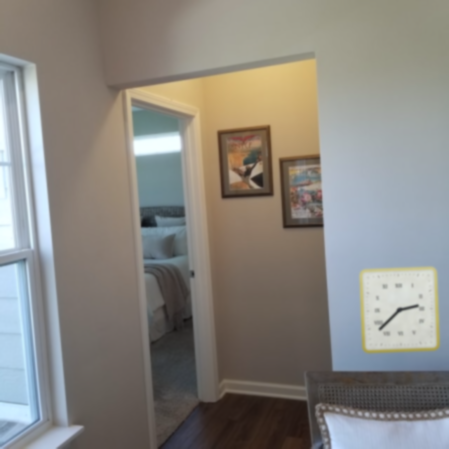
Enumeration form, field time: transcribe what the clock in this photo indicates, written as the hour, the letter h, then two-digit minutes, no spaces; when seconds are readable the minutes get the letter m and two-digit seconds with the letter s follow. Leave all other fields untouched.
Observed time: 2h38
